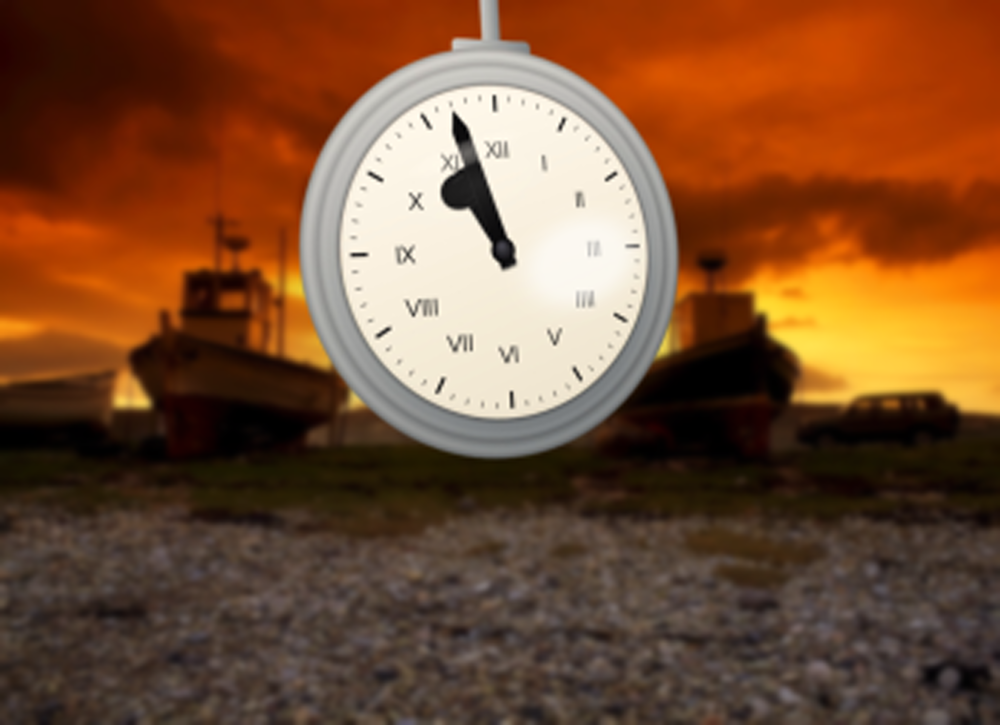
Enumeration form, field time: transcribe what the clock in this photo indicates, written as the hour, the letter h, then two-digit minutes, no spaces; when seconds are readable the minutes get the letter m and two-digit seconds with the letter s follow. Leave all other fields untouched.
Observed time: 10h57
